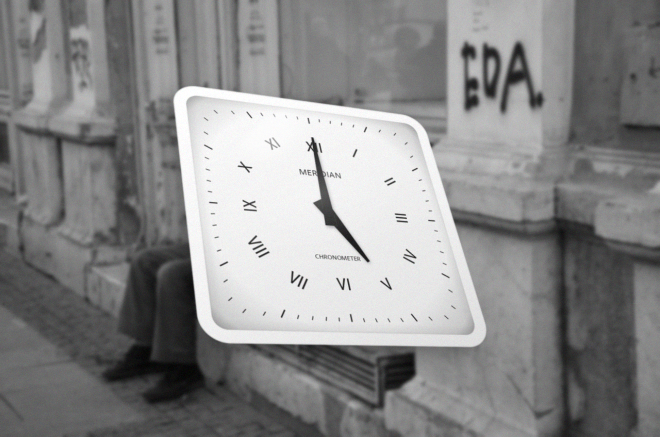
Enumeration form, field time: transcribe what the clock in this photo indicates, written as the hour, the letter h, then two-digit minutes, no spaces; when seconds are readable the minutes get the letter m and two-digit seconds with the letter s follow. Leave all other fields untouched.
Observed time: 5h00
